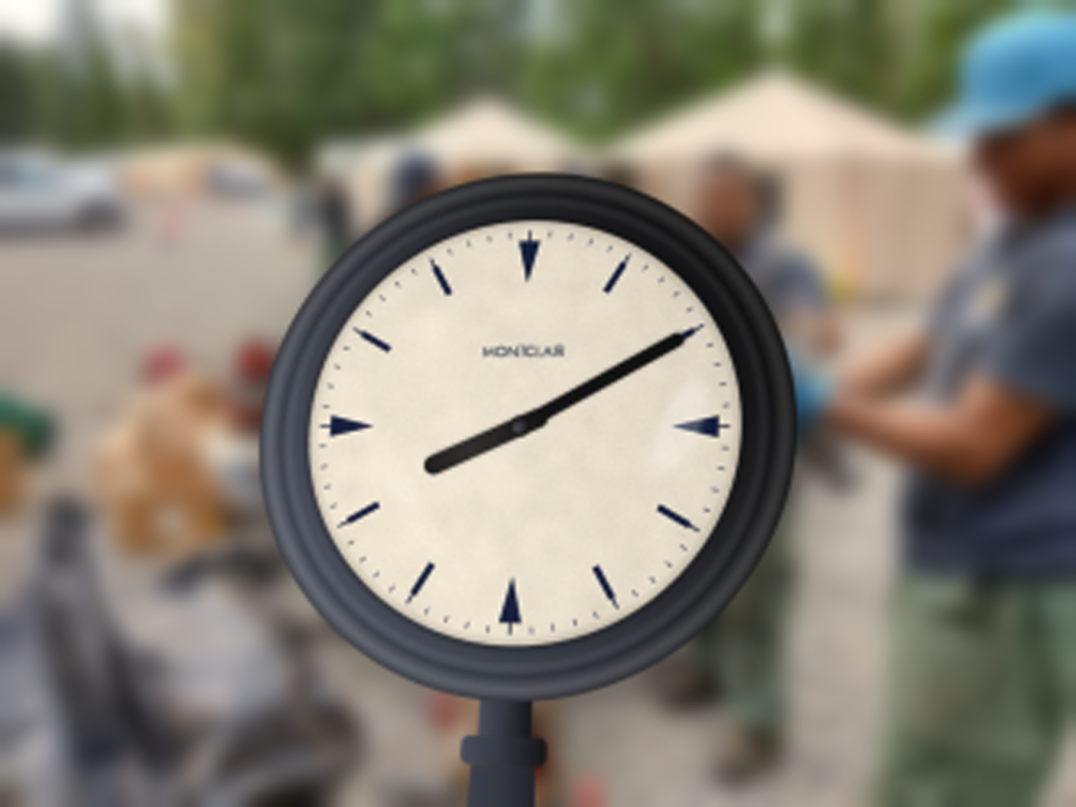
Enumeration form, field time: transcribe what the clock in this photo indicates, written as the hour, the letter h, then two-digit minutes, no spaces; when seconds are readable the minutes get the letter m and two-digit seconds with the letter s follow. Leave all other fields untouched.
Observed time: 8h10
